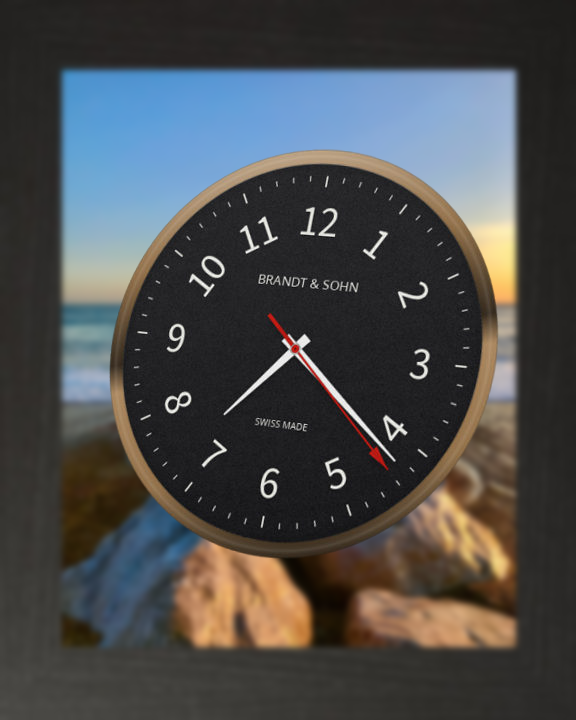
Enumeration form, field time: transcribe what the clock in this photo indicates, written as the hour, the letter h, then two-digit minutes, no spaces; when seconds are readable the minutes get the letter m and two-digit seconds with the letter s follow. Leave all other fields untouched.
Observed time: 7h21m22s
